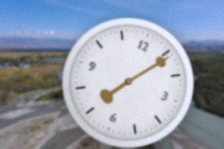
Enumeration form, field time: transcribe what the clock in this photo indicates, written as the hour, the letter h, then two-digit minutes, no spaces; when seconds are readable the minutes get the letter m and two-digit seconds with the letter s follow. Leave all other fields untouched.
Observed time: 7h06
